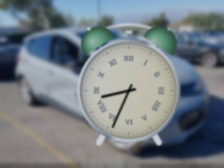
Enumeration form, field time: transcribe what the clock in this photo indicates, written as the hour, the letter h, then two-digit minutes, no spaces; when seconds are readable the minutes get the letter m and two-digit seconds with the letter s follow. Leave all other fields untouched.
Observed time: 8h34
